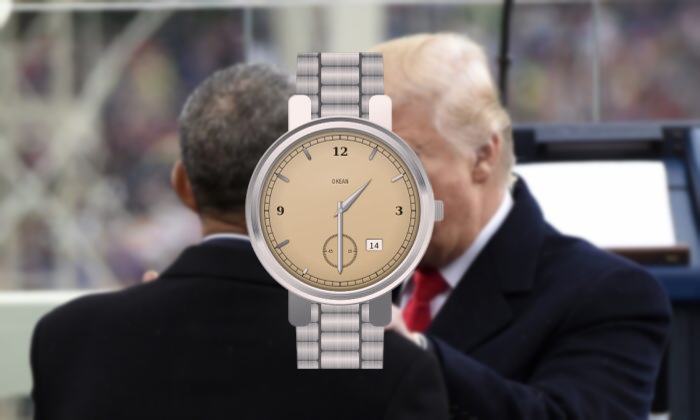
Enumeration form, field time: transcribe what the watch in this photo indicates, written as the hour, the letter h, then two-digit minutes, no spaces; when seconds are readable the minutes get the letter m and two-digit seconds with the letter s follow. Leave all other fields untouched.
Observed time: 1h30
